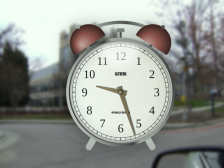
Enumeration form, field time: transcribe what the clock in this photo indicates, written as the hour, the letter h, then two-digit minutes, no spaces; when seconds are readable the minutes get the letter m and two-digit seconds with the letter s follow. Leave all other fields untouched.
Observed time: 9h27
